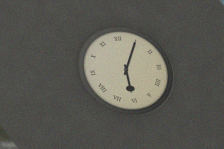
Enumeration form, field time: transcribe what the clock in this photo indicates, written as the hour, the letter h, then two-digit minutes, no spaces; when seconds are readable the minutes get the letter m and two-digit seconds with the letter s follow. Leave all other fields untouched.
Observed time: 6h05
